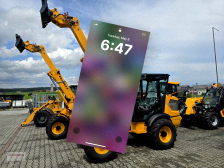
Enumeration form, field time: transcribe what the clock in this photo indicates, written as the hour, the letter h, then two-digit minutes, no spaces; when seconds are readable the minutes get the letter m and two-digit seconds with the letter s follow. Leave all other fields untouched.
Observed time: 6h47
